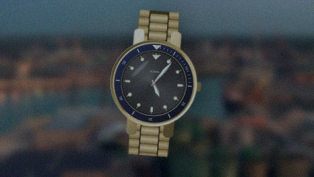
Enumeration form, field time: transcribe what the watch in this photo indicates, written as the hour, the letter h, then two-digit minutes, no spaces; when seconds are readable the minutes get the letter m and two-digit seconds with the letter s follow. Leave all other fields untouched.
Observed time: 5h06
